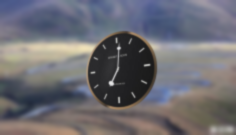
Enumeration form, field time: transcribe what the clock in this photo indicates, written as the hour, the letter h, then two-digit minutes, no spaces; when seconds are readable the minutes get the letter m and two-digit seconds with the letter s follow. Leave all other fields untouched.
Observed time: 7h01
